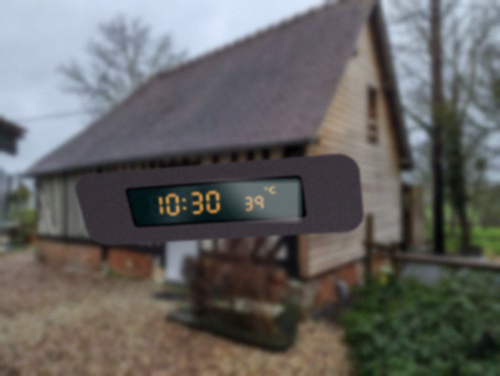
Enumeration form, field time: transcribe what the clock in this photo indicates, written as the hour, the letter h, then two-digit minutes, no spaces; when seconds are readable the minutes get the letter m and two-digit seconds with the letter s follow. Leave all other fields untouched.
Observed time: 10h30
